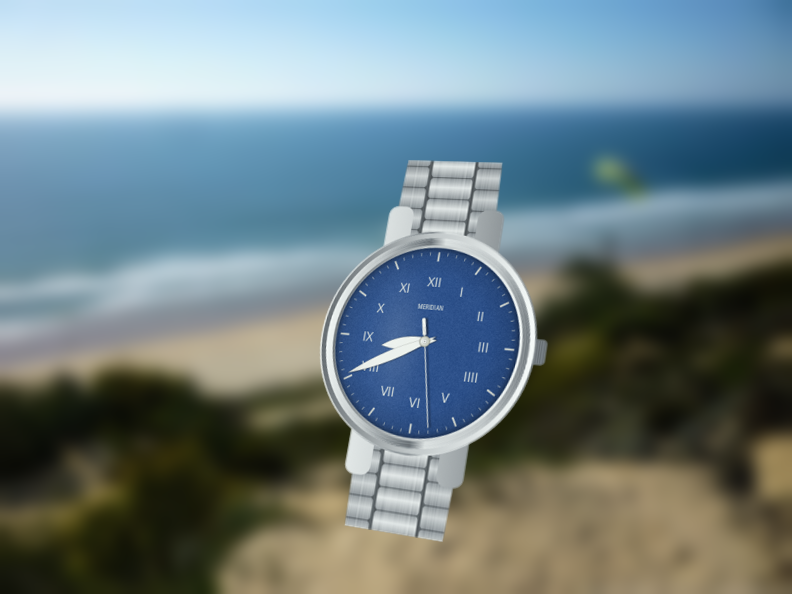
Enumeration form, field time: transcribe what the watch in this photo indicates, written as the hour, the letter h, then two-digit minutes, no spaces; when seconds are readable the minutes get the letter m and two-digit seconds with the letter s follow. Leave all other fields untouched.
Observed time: 8h40m28s
